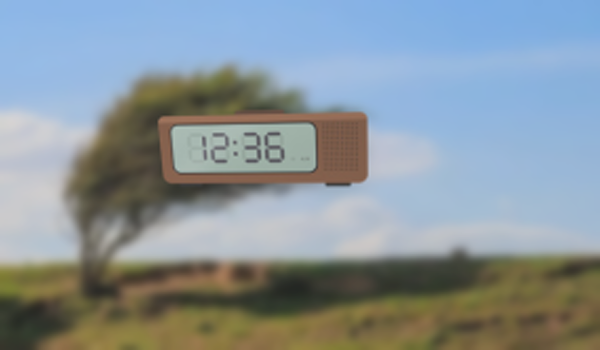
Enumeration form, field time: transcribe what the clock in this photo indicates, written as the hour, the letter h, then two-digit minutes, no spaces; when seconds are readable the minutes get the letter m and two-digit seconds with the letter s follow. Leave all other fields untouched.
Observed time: 12h36
